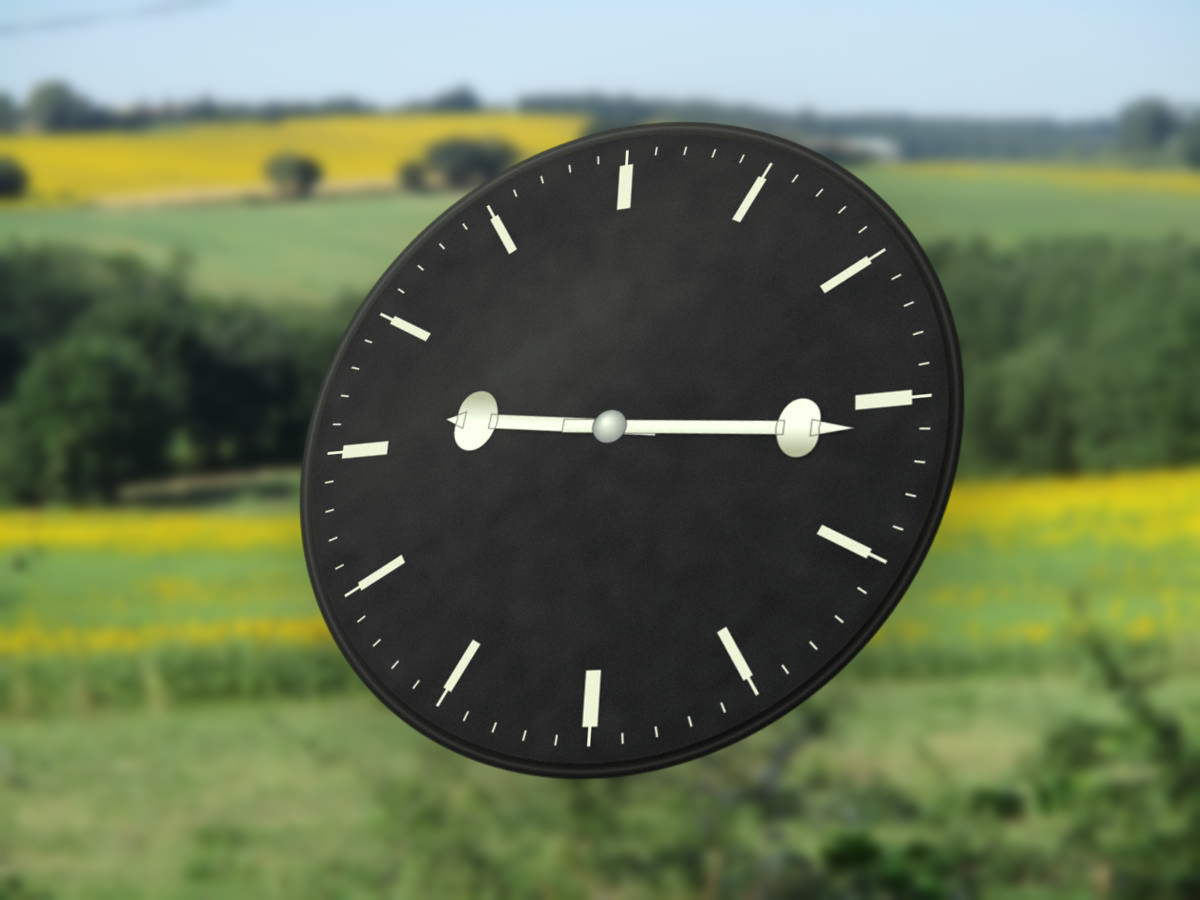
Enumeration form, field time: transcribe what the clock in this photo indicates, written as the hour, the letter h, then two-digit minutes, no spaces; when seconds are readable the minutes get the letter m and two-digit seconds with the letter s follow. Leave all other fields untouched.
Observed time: 9h16
